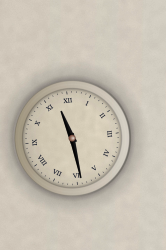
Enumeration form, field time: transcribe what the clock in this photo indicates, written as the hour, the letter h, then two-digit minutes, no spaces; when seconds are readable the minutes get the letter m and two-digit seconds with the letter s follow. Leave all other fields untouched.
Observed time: 11h29
